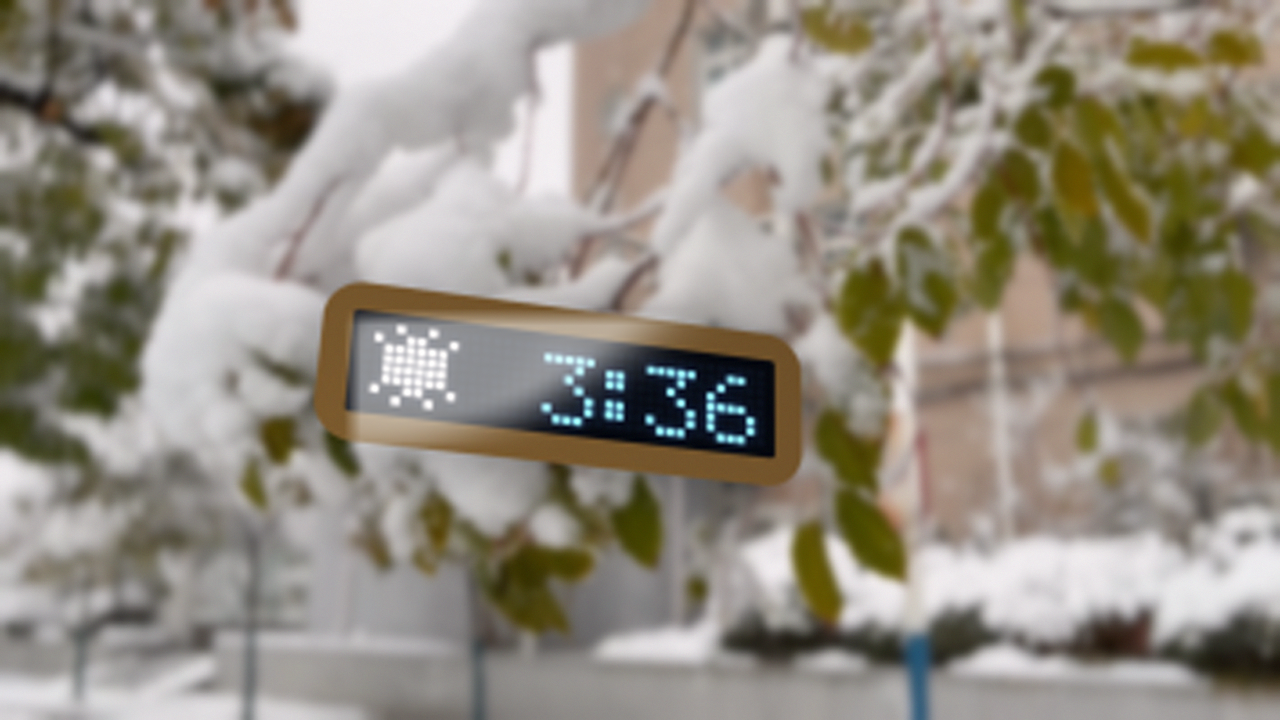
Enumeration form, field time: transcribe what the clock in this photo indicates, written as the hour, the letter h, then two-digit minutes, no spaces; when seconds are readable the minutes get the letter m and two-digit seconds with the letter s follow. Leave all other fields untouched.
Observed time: 3h36
